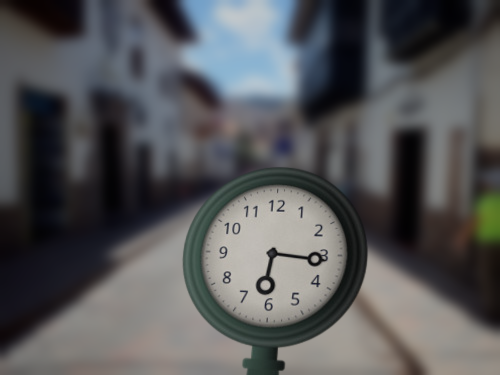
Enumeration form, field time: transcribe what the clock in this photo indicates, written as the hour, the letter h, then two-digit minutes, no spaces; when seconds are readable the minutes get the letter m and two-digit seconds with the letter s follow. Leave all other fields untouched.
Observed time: 6h16
